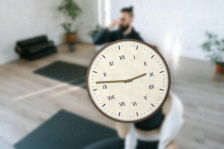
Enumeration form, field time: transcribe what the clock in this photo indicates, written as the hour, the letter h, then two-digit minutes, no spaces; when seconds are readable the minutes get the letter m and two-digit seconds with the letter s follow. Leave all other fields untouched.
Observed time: 2h47
